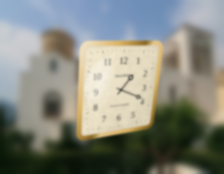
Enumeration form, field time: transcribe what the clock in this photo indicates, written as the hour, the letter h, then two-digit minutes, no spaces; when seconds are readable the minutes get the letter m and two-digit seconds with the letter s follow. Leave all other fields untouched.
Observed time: 1h19
